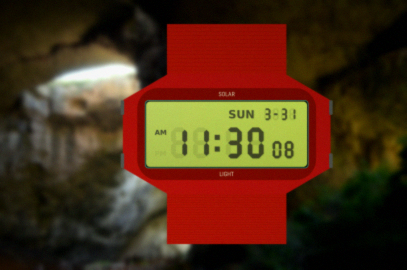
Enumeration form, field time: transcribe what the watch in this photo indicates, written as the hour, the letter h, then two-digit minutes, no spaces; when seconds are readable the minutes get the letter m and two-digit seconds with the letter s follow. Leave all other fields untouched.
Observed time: 11h30m08s
